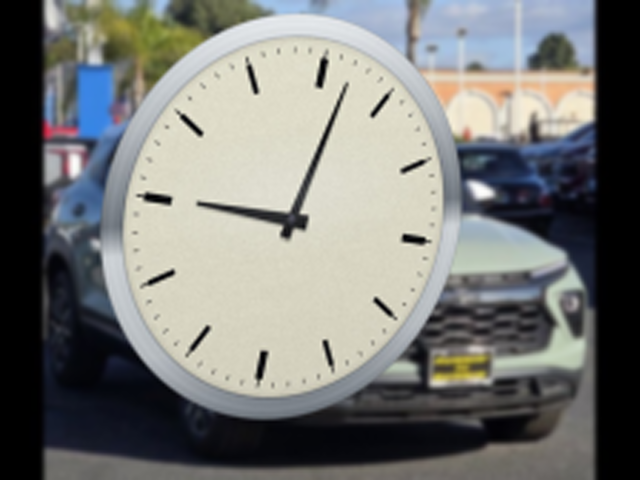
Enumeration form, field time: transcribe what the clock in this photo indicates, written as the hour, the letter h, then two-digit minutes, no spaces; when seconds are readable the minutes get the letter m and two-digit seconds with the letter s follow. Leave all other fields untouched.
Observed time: 9h02
